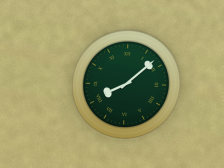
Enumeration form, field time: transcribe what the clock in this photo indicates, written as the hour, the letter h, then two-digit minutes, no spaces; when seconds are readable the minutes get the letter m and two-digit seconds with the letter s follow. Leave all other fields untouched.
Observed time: 8h08
